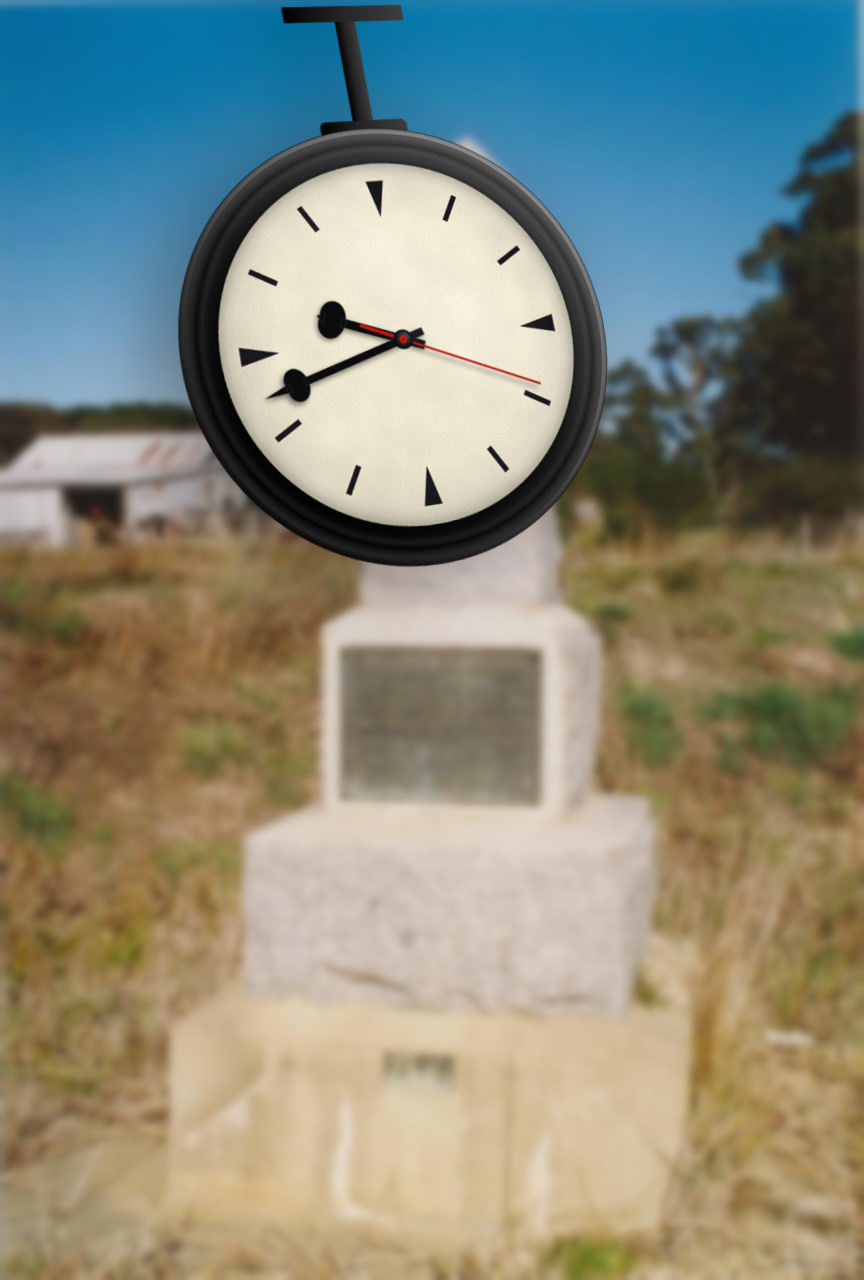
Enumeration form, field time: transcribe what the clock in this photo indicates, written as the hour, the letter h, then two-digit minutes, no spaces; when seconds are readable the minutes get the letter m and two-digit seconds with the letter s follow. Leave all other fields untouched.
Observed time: 9h42m19s
